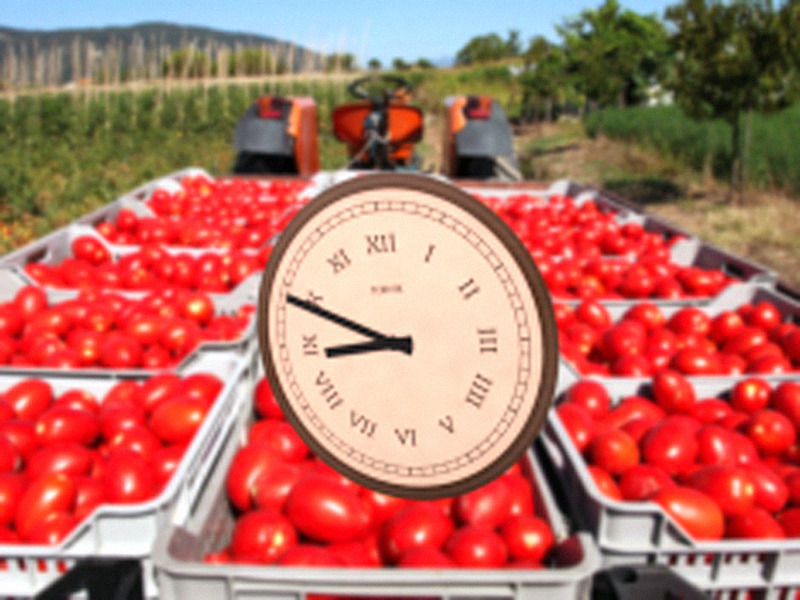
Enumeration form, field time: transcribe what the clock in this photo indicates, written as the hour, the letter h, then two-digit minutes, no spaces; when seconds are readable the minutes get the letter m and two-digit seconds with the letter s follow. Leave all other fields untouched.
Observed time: 8h49
